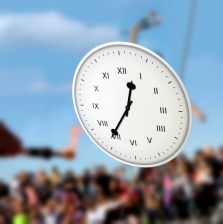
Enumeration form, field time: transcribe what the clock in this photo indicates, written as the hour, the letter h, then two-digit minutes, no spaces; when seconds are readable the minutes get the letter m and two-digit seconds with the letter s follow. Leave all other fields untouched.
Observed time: 12h36
